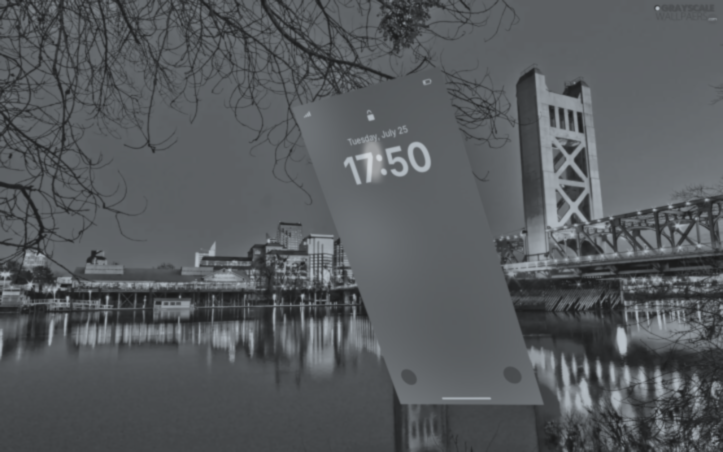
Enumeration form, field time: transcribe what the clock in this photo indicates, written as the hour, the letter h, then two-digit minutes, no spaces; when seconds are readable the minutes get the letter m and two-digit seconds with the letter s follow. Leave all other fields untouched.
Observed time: 17h50
